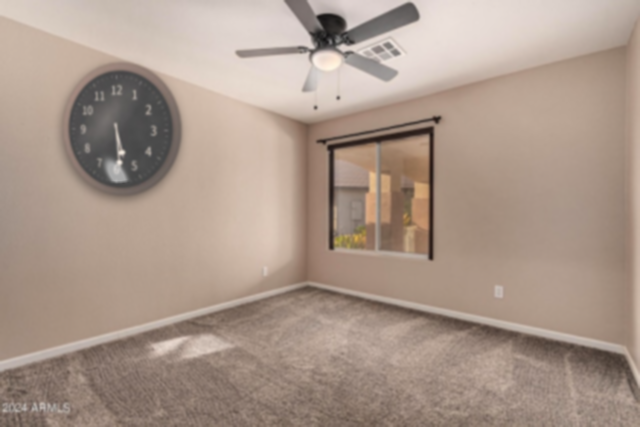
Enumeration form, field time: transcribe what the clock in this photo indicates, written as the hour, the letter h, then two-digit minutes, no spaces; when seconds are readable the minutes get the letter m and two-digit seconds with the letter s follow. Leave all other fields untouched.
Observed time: 5h29
